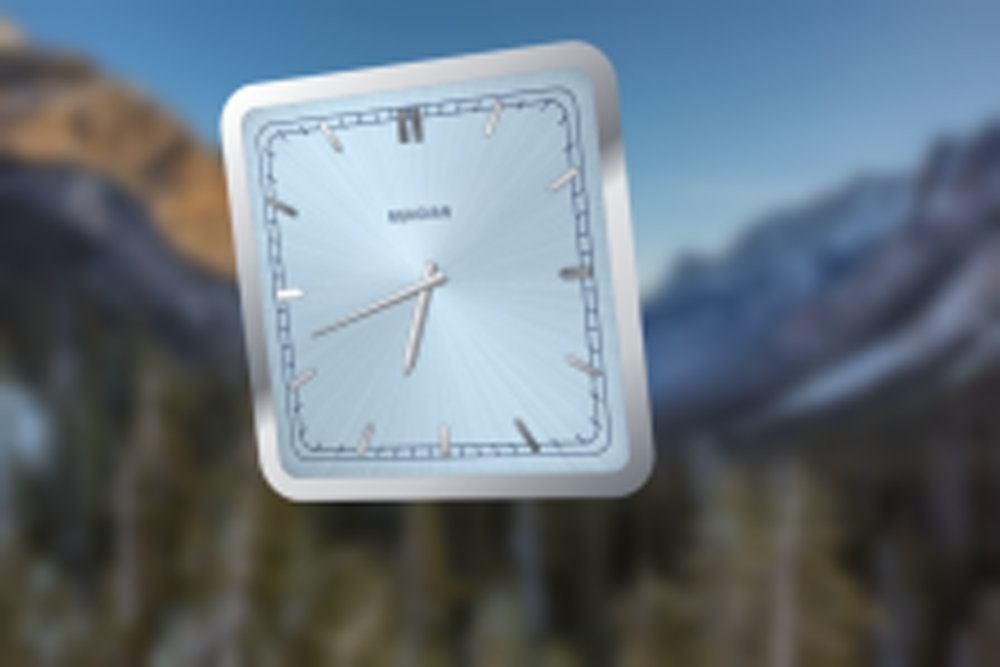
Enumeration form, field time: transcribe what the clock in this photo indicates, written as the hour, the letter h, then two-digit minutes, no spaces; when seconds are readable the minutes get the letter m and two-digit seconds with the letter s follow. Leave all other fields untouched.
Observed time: 6h42
